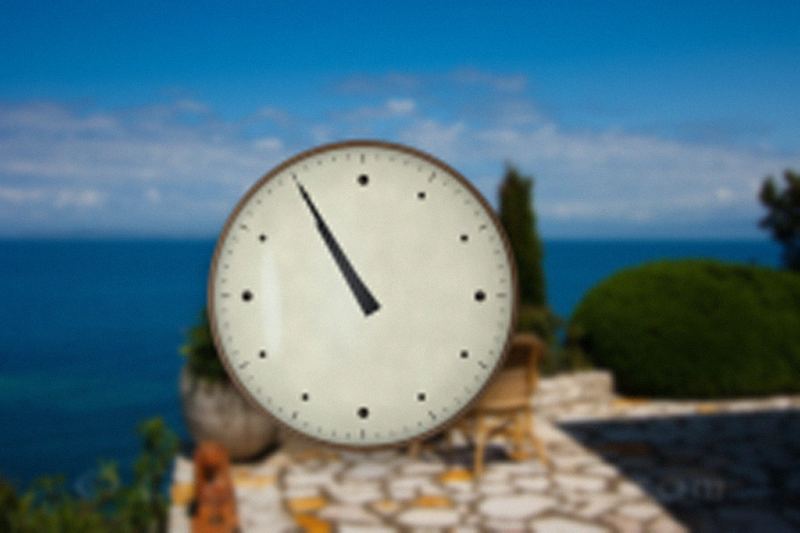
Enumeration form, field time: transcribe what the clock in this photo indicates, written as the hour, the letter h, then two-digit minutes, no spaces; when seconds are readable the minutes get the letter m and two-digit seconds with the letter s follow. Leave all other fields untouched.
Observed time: 10h55
